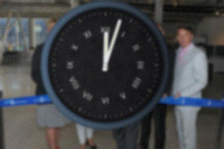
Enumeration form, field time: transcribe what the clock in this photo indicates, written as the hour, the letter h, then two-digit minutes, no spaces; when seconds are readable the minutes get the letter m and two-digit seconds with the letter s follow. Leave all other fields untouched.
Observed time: 12h03
